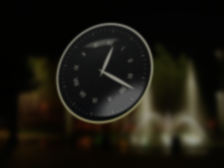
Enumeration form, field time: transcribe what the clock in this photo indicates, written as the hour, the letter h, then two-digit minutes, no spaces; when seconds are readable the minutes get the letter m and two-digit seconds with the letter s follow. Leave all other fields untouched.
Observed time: 12h18
